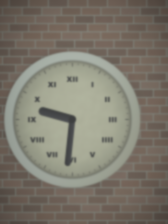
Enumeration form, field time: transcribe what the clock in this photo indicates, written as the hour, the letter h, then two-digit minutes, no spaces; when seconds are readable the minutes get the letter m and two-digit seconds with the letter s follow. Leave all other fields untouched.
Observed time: 9h31
